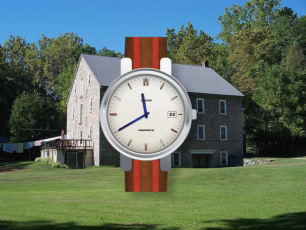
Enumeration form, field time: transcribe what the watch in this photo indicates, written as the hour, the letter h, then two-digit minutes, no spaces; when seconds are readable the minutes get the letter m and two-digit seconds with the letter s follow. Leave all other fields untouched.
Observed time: 11h40
